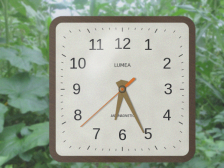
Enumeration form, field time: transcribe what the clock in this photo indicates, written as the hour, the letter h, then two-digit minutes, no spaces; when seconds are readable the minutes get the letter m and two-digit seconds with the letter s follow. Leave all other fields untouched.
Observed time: 6h25m38s
